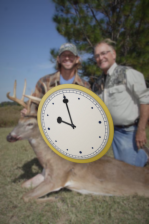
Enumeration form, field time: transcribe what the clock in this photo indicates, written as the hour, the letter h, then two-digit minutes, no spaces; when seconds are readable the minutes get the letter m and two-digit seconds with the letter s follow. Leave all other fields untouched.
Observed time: 10h00
